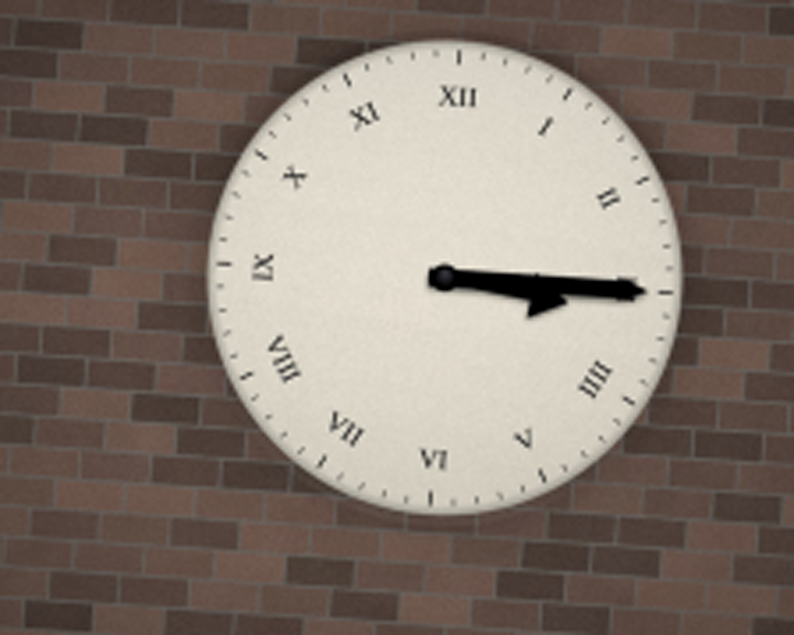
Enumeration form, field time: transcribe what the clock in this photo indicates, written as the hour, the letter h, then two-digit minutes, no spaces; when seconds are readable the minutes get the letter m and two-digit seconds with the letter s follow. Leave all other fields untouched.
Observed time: 3h15
